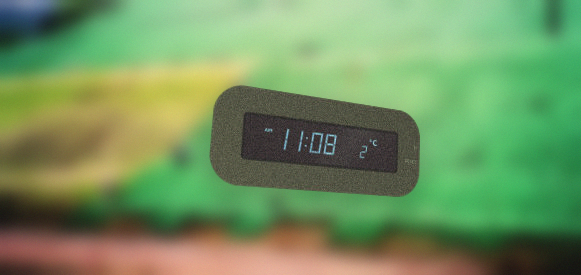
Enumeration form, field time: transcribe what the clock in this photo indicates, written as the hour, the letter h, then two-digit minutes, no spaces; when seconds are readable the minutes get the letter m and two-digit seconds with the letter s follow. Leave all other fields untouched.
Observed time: 11h08
